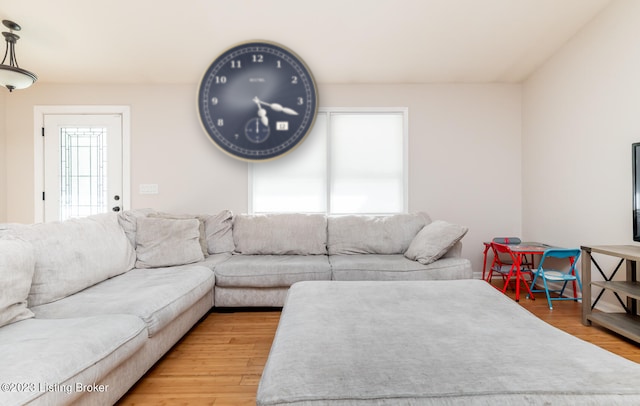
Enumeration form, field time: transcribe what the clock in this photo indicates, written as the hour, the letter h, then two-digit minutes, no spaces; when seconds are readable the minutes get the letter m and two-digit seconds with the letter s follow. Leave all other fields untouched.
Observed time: 5h18
